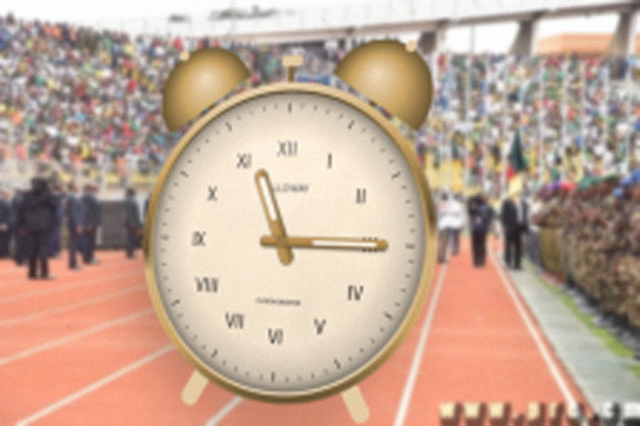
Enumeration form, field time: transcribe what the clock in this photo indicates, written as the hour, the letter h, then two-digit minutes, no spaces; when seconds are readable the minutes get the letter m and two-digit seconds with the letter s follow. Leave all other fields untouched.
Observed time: 11h15
